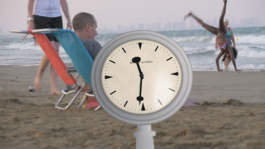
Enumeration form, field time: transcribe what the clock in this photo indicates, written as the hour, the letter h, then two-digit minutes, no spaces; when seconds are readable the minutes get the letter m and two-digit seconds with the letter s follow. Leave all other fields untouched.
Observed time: 11h31
